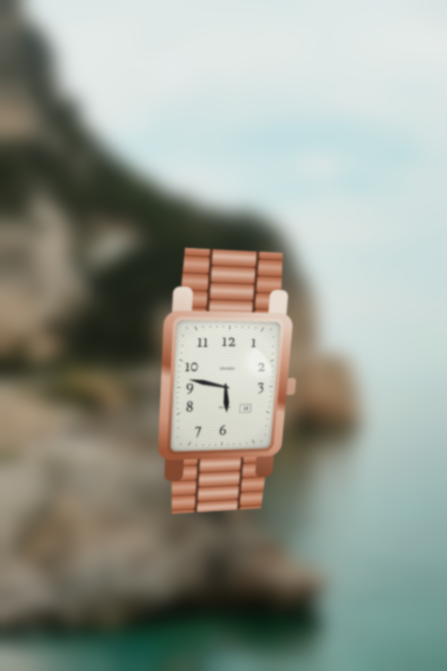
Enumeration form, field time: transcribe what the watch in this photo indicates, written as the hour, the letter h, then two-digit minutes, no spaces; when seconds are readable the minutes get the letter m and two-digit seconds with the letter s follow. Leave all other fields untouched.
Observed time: 5h47
